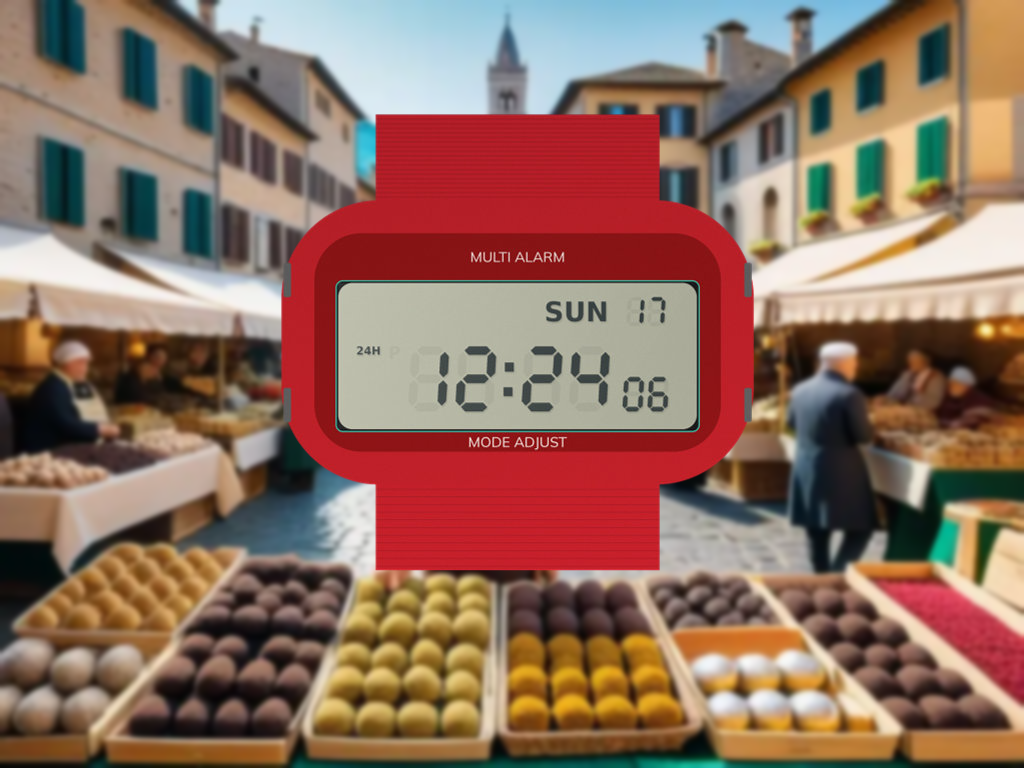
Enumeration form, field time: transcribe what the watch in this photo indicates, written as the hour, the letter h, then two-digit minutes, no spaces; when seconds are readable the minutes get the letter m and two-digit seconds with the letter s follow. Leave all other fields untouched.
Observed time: 12h24m06s
